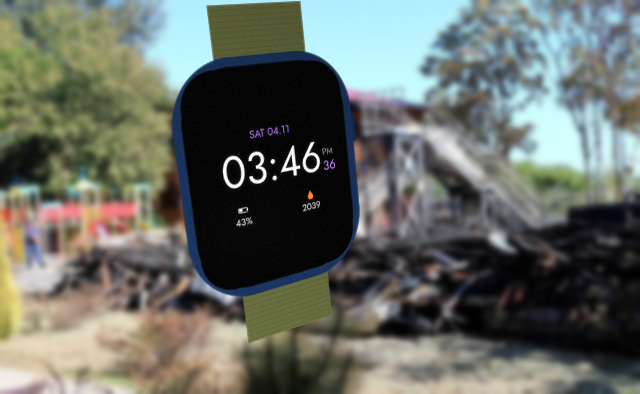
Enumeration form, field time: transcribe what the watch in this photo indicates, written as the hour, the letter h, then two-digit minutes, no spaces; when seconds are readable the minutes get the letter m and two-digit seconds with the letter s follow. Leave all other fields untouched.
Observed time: 3h46m36s
